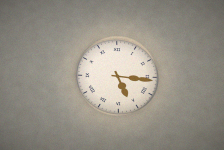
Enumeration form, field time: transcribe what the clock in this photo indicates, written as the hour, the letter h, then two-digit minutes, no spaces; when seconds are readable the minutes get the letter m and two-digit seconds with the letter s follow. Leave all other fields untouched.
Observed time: 5h16
